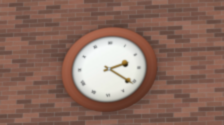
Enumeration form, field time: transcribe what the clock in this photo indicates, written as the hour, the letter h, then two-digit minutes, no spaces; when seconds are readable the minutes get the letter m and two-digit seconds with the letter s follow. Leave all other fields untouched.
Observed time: 2h21
